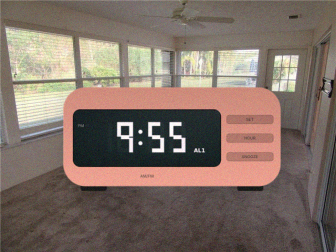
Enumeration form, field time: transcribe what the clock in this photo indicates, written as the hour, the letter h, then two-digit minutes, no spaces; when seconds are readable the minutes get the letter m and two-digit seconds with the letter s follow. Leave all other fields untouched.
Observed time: 9h55
